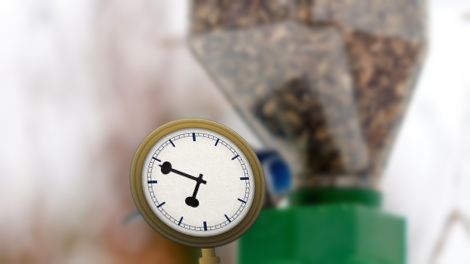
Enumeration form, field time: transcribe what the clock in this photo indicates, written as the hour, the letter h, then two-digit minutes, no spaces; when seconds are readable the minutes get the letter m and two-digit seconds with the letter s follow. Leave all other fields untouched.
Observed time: 6h49
